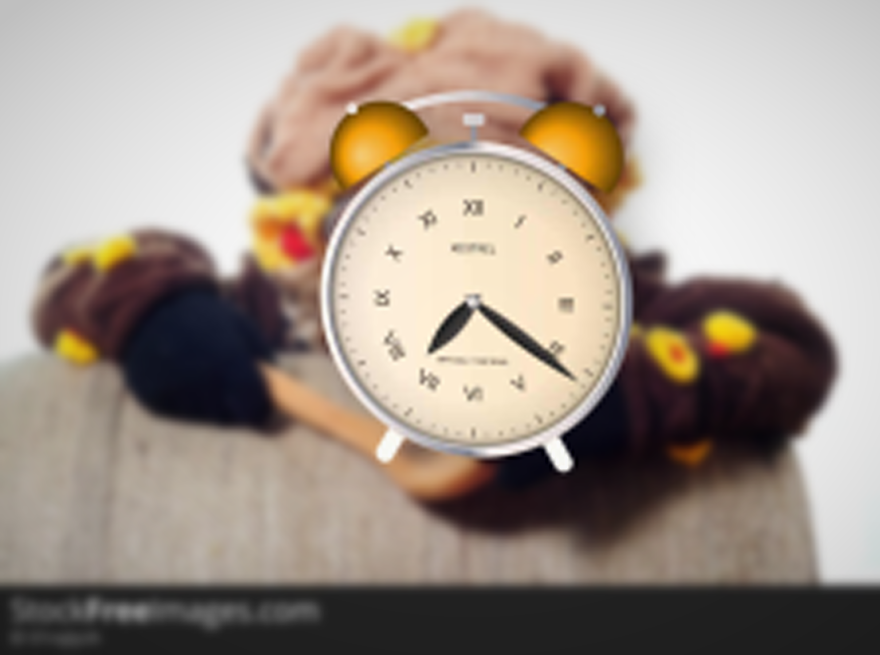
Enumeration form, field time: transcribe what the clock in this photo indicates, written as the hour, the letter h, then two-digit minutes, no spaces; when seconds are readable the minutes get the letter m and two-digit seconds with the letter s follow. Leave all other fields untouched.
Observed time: 7h21
